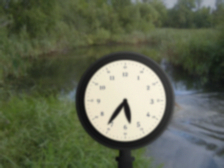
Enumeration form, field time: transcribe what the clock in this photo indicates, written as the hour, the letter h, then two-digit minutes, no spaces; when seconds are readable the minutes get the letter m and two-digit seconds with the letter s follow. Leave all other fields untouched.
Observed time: 5h36
